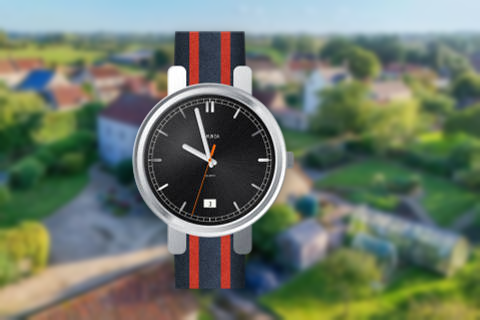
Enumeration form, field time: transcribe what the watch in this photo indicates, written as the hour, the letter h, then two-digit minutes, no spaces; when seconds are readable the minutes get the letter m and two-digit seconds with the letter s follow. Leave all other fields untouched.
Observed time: 9h57m33s
